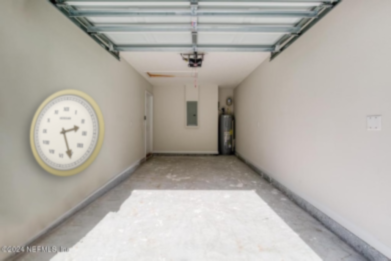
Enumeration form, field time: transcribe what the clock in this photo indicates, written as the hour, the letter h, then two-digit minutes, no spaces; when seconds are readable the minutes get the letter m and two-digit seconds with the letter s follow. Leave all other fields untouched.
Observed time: 2h26
